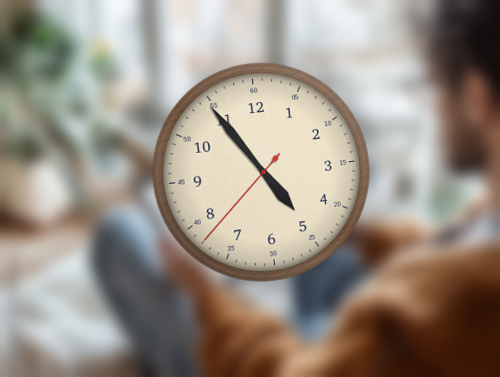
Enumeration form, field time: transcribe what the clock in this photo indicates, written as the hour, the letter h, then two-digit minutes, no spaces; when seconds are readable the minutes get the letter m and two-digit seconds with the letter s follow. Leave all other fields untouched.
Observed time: 4h54m38s
